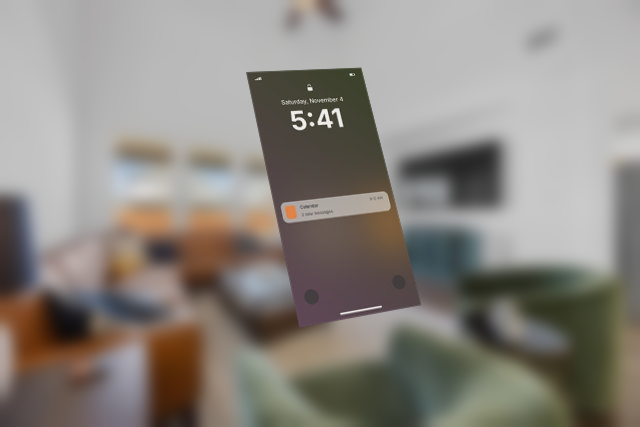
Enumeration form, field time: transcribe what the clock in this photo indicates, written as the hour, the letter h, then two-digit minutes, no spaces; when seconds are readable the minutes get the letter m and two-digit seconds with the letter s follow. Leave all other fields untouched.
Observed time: 5h41
